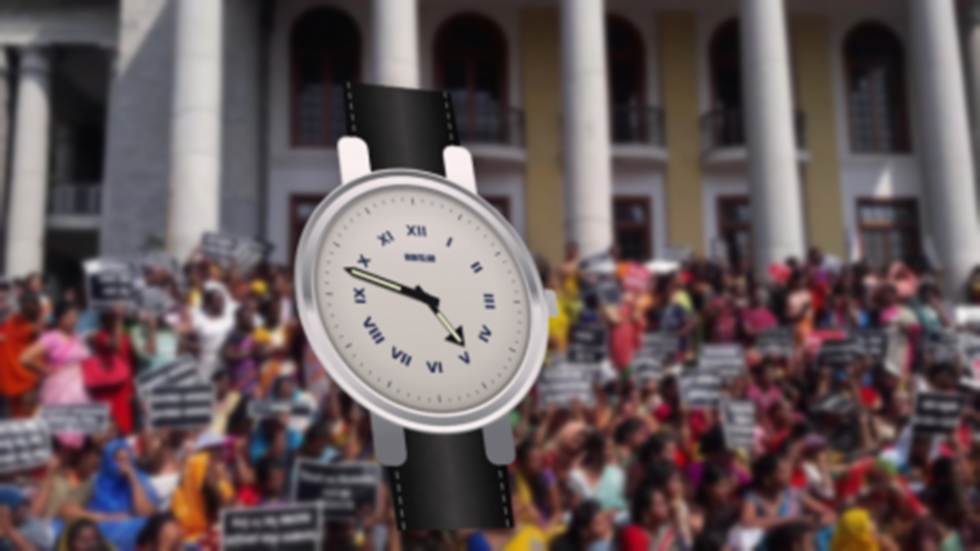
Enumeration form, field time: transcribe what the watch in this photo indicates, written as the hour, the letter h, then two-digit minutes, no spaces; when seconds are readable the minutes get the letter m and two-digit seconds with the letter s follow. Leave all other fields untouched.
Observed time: 4h48
